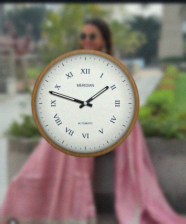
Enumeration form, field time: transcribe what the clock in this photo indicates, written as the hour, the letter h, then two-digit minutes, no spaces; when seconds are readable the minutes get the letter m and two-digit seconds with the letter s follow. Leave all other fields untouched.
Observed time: 1h48
